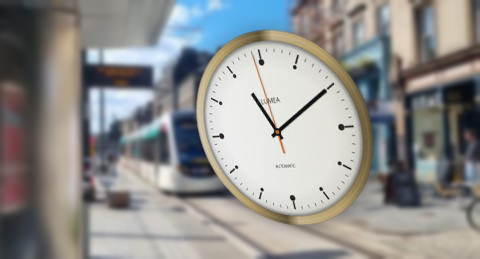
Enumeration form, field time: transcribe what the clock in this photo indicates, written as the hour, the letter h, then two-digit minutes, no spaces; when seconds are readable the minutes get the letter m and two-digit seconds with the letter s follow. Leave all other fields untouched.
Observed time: 11h09m59s
